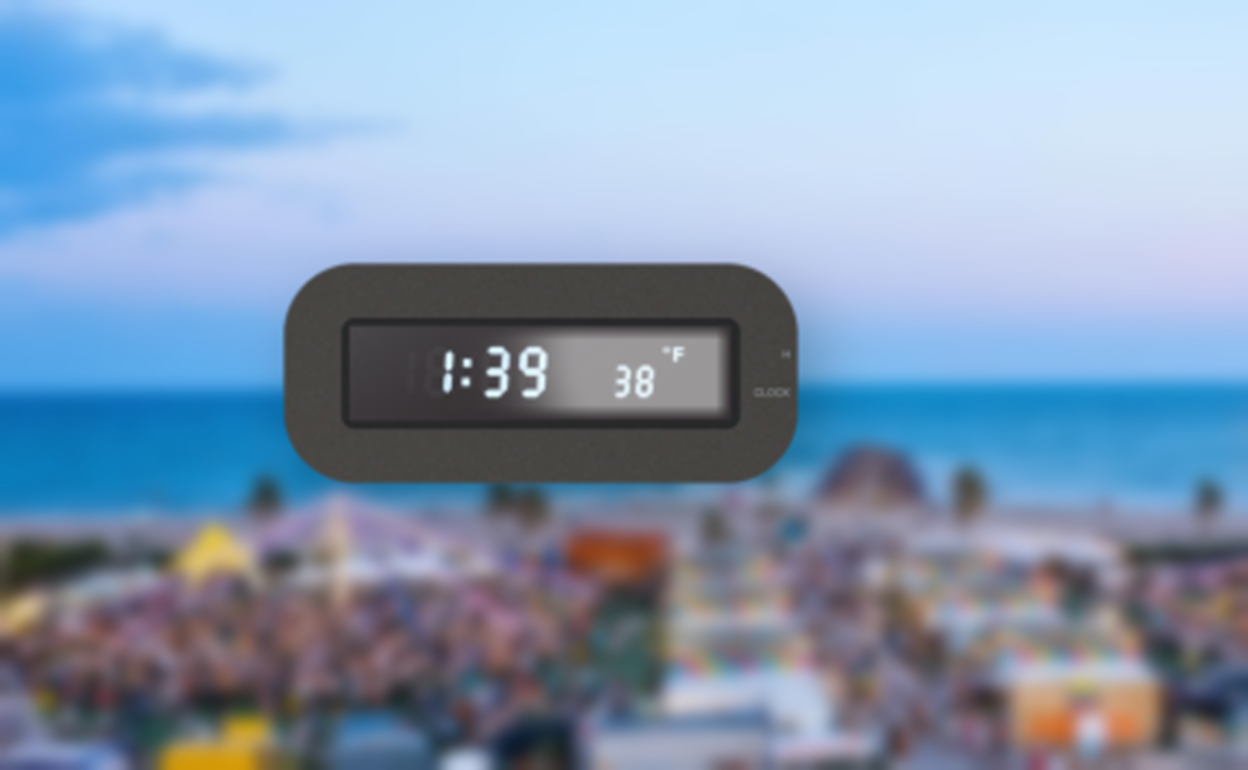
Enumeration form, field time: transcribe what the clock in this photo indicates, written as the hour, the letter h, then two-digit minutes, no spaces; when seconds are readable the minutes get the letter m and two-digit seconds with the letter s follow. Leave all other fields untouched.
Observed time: 1h39
